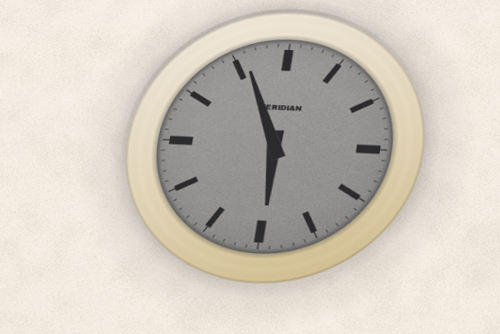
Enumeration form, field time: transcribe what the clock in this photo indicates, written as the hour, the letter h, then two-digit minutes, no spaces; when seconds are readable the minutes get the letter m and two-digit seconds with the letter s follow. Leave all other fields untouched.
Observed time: 5h56
